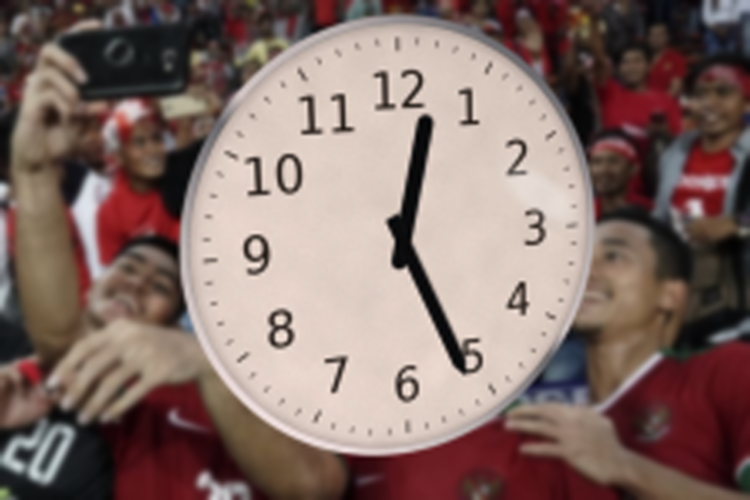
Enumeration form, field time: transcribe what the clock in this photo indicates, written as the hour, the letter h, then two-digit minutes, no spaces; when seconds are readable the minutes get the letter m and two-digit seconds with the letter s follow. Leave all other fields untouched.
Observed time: 12h26
